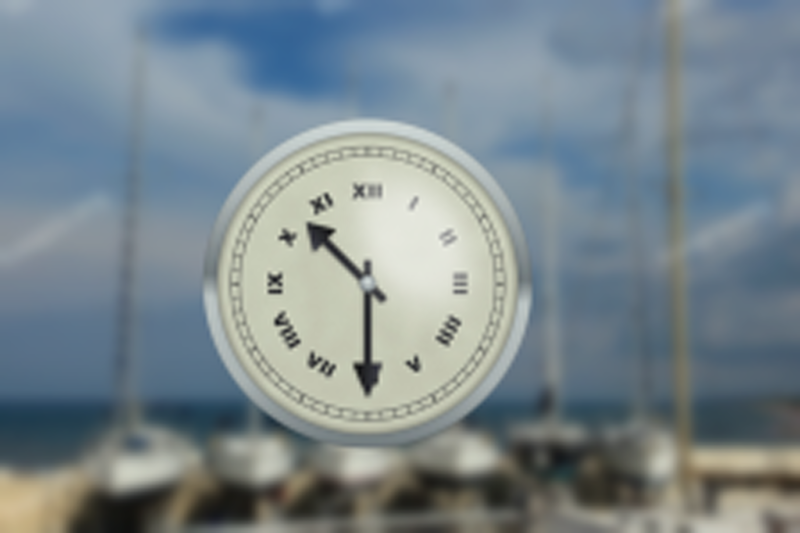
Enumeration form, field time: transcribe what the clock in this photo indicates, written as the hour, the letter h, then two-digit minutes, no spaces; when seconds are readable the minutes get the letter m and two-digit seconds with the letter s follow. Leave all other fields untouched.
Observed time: 10h30
